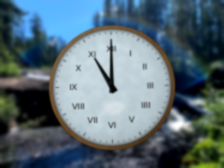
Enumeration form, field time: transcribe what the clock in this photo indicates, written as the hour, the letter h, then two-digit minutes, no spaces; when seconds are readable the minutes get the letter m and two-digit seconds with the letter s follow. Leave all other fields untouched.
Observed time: 11h00
